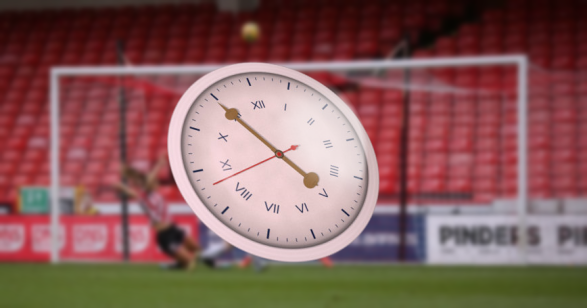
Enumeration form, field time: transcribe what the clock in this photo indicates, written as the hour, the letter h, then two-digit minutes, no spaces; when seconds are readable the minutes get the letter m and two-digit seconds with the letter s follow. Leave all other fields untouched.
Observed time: 4h54m43s
